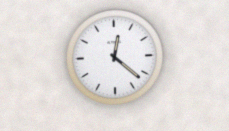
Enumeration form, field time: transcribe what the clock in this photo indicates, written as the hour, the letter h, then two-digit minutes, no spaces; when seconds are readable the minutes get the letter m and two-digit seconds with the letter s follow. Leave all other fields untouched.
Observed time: 12h22
